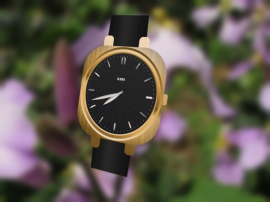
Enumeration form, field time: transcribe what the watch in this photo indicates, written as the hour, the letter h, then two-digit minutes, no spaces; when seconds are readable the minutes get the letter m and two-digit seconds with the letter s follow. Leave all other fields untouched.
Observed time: 7h42
